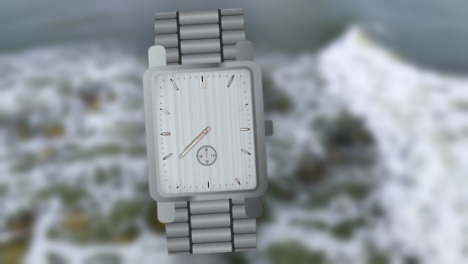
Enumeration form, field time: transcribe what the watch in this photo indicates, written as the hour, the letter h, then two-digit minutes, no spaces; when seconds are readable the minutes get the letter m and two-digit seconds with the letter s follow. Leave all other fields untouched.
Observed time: 7h38
